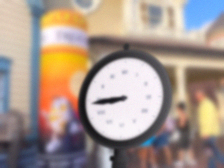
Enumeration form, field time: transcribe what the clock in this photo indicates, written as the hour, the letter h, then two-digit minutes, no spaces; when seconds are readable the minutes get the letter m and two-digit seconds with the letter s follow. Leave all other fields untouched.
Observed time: 8h44
